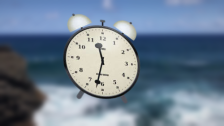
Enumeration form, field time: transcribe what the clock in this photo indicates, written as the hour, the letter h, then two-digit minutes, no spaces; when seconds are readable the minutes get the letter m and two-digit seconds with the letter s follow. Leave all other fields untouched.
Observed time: 11h32
